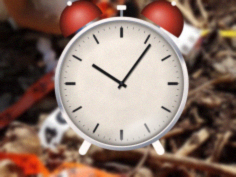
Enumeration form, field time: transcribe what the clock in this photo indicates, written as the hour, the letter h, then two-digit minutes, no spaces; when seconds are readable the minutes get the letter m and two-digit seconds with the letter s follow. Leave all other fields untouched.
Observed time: 10h06
